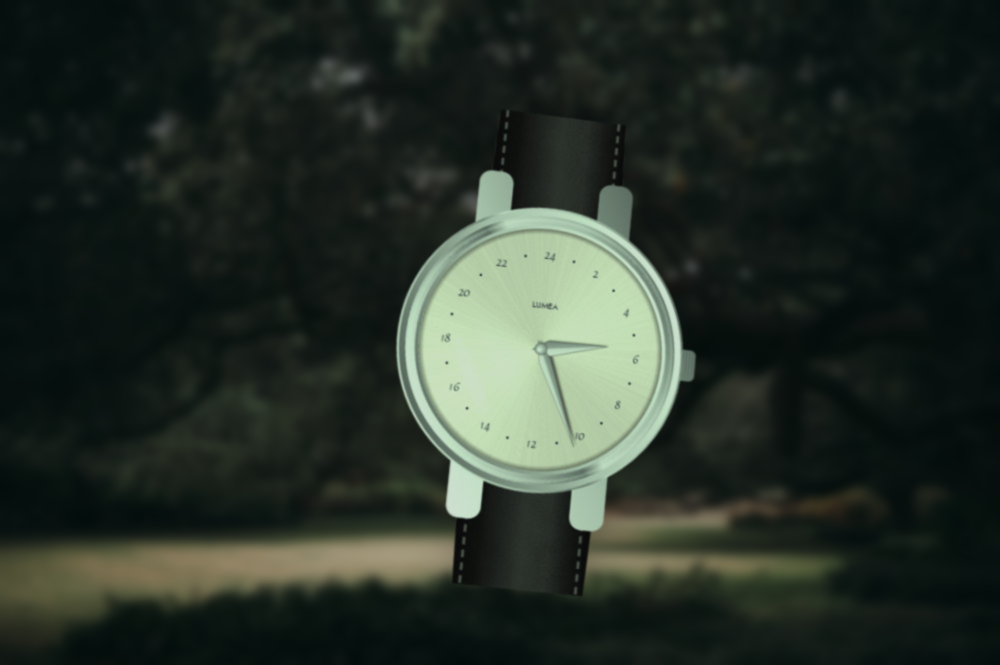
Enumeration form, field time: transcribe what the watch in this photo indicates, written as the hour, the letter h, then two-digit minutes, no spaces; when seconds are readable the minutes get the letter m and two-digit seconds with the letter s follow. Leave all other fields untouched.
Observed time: 5h26
